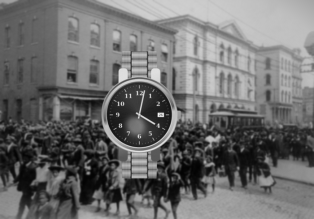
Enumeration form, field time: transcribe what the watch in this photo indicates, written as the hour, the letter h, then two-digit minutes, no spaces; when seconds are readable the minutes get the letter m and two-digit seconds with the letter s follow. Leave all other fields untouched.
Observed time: 4h02
